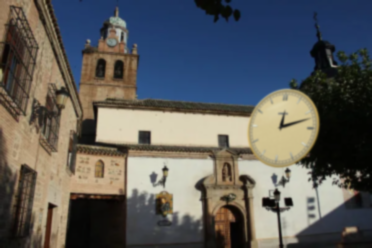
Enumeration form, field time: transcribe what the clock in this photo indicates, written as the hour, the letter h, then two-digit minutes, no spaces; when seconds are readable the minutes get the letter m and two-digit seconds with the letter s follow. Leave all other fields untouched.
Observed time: 12h12
